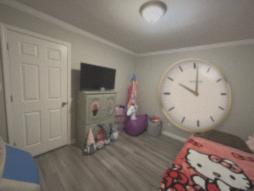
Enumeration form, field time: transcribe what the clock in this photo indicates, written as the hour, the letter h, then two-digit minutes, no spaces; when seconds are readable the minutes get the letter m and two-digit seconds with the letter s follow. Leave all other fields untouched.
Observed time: 10h01
